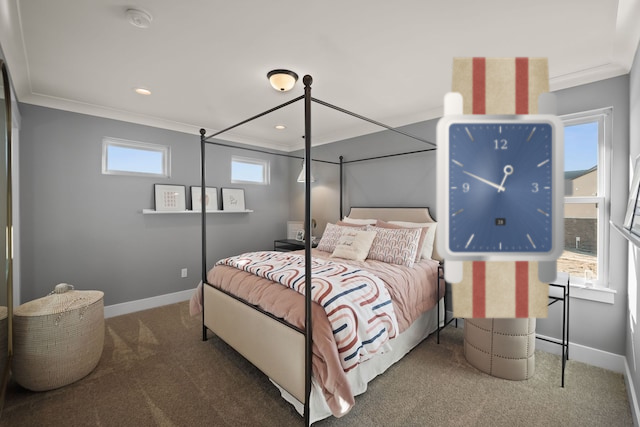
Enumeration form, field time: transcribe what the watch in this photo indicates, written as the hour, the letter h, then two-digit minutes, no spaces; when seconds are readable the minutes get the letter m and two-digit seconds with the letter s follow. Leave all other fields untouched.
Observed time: 12h49
